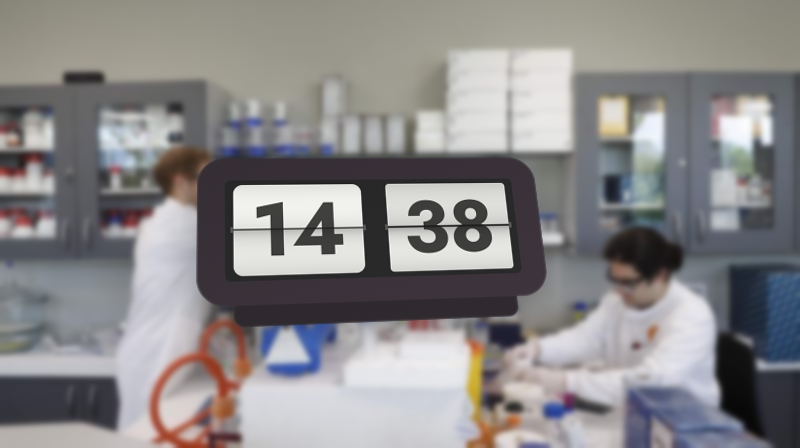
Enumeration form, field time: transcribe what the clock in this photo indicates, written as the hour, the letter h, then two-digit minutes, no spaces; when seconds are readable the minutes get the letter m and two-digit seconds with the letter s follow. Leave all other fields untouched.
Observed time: 14h38
